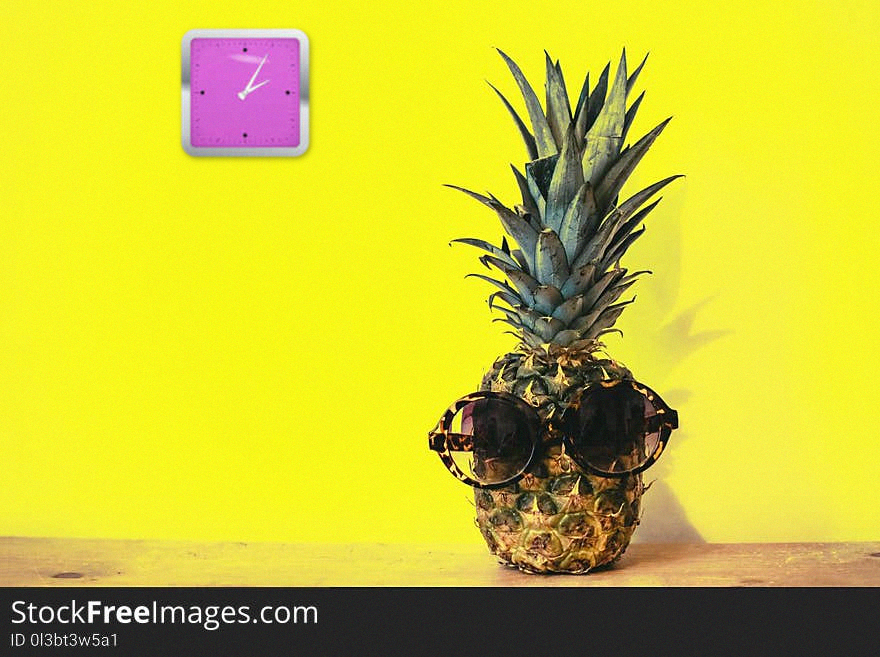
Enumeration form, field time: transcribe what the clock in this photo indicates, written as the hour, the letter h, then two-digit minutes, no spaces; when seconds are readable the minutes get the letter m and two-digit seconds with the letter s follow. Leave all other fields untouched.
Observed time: 2h05
